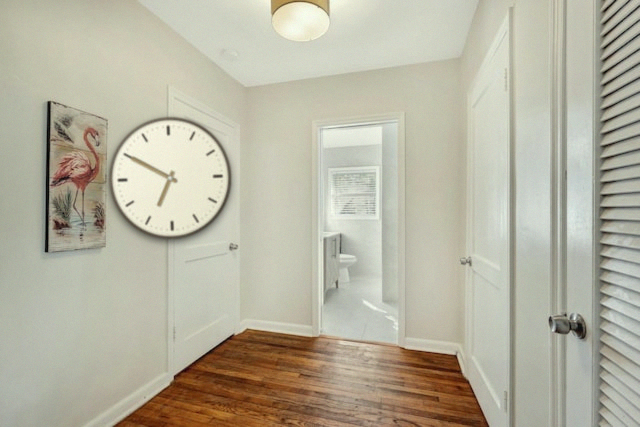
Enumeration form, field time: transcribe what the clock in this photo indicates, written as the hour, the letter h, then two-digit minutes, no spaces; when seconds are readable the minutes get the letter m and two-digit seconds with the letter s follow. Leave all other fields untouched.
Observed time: 6h50
